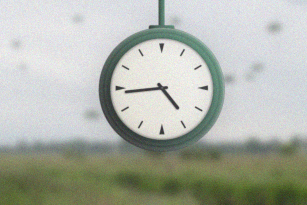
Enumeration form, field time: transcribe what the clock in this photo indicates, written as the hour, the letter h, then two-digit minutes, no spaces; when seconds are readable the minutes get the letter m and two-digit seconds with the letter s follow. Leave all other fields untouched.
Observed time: 4h44
